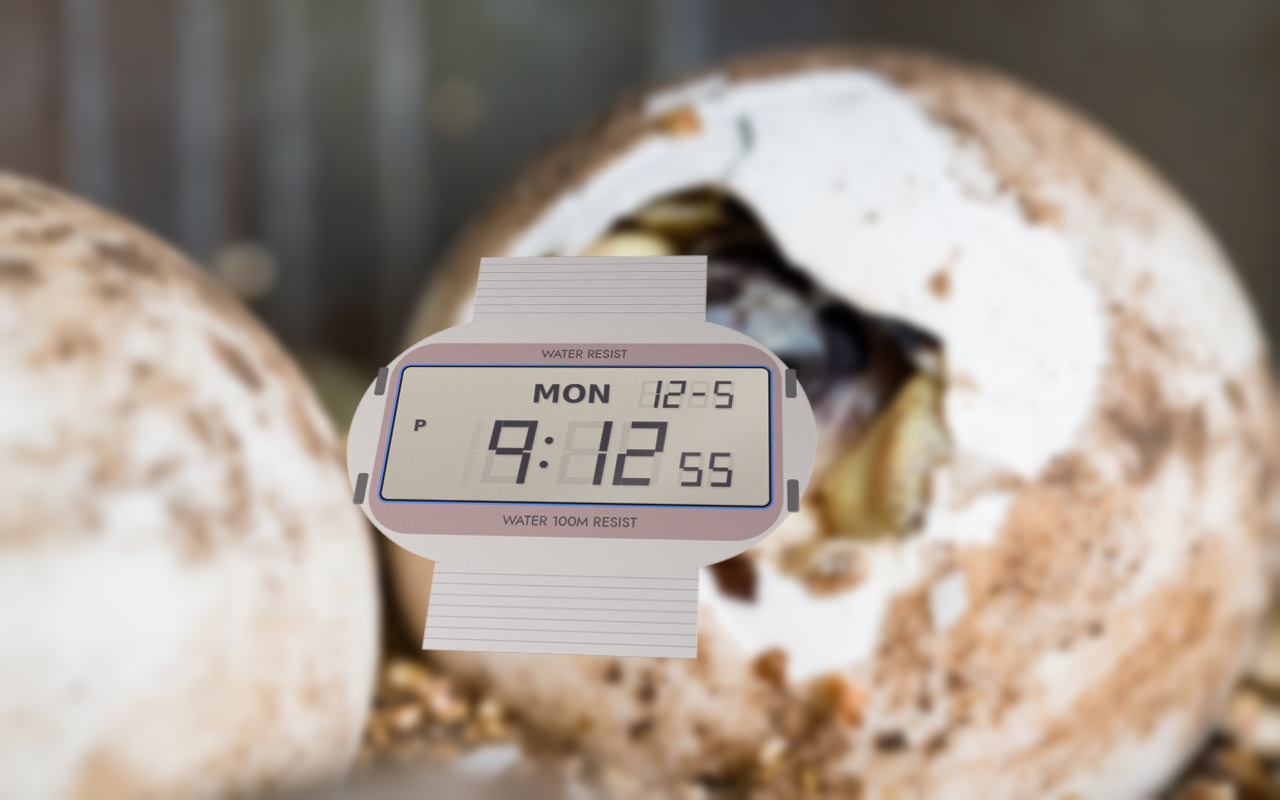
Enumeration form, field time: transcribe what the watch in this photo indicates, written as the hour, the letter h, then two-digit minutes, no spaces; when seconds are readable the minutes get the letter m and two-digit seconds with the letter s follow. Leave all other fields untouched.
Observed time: 9h12m55s
